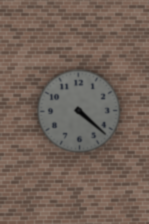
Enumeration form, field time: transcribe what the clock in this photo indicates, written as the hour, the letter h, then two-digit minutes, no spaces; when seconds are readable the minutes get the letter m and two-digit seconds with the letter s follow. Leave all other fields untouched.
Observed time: 4h22
